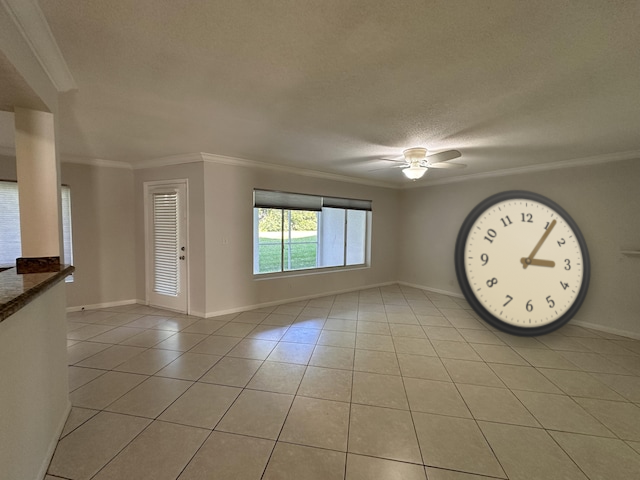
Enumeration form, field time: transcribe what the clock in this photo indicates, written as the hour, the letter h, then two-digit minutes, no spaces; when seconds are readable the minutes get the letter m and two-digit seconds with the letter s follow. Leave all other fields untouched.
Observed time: 3h06
